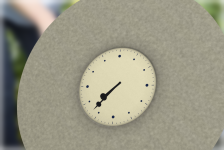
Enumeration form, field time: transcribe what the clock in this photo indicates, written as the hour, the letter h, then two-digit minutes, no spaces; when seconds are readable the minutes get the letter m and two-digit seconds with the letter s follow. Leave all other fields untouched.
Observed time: 7h37
